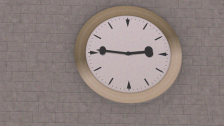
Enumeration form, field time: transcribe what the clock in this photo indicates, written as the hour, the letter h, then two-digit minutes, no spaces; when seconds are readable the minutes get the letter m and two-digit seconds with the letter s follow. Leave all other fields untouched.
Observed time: 2h46
